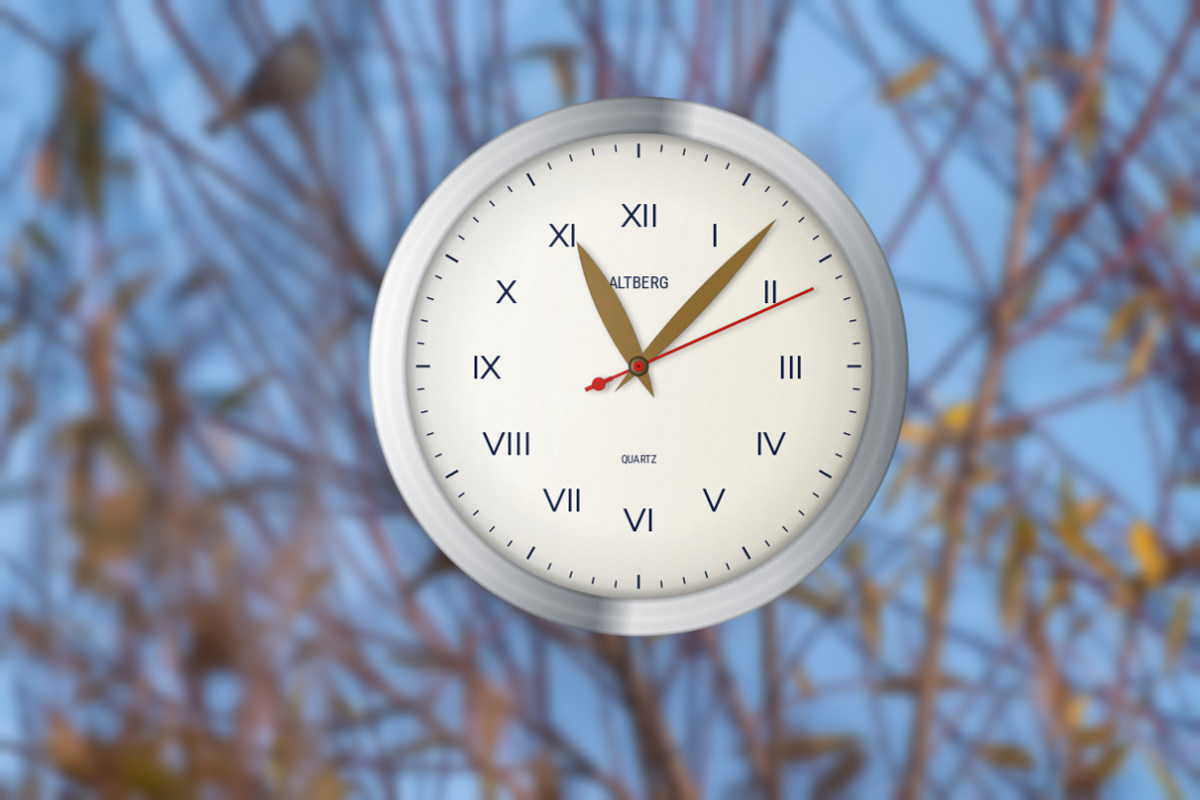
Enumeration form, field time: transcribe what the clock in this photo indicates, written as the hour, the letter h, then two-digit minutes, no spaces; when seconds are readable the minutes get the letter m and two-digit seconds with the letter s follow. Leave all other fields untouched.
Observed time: 11h07m11s
